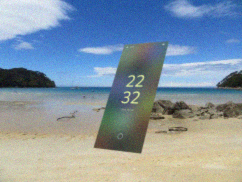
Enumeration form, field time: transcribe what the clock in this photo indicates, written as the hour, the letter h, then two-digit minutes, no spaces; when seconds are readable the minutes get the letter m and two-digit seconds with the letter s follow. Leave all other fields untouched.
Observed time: 22h32
